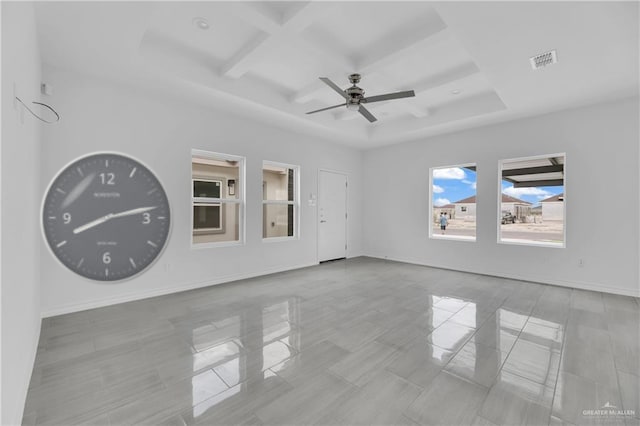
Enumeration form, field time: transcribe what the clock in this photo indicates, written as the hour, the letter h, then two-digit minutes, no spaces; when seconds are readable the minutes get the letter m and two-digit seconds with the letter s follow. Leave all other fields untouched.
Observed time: 8h13
